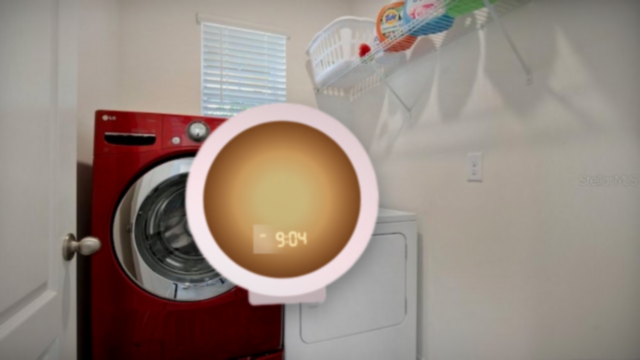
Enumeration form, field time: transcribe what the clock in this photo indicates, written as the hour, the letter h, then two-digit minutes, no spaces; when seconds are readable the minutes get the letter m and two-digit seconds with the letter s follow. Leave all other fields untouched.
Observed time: 9h04
